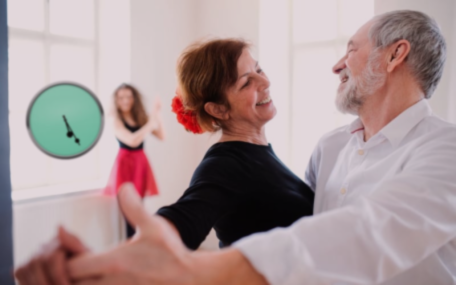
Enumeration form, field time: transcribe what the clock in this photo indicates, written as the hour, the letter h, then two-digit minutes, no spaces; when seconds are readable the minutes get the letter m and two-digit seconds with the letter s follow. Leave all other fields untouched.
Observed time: 5h25
